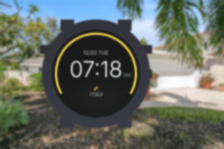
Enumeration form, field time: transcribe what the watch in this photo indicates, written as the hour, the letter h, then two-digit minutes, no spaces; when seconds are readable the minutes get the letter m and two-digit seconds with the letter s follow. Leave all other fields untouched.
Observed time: 7h18
